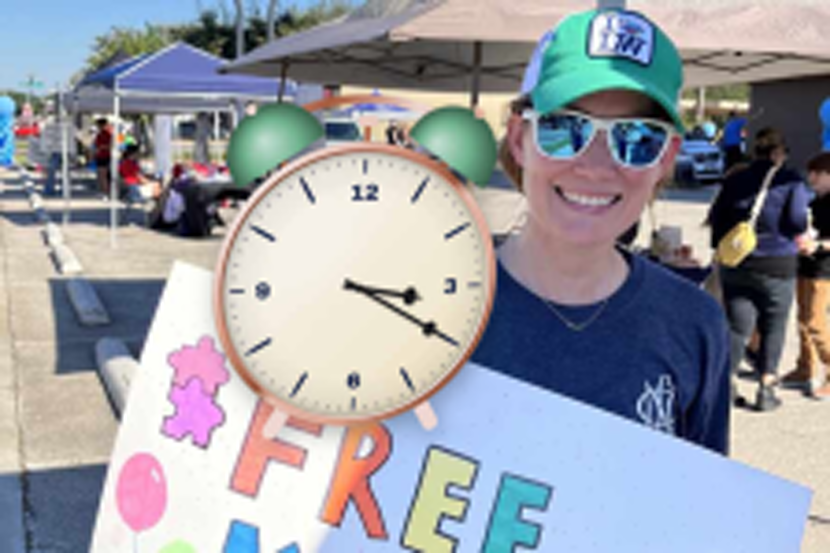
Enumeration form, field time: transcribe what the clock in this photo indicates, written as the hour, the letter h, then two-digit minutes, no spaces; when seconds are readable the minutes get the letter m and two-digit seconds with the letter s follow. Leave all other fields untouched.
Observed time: 3h20
